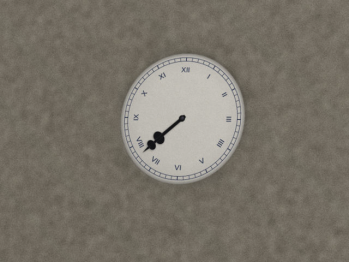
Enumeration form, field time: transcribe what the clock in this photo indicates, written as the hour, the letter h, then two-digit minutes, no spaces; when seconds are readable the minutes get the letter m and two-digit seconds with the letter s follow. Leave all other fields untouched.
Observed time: 7h38
